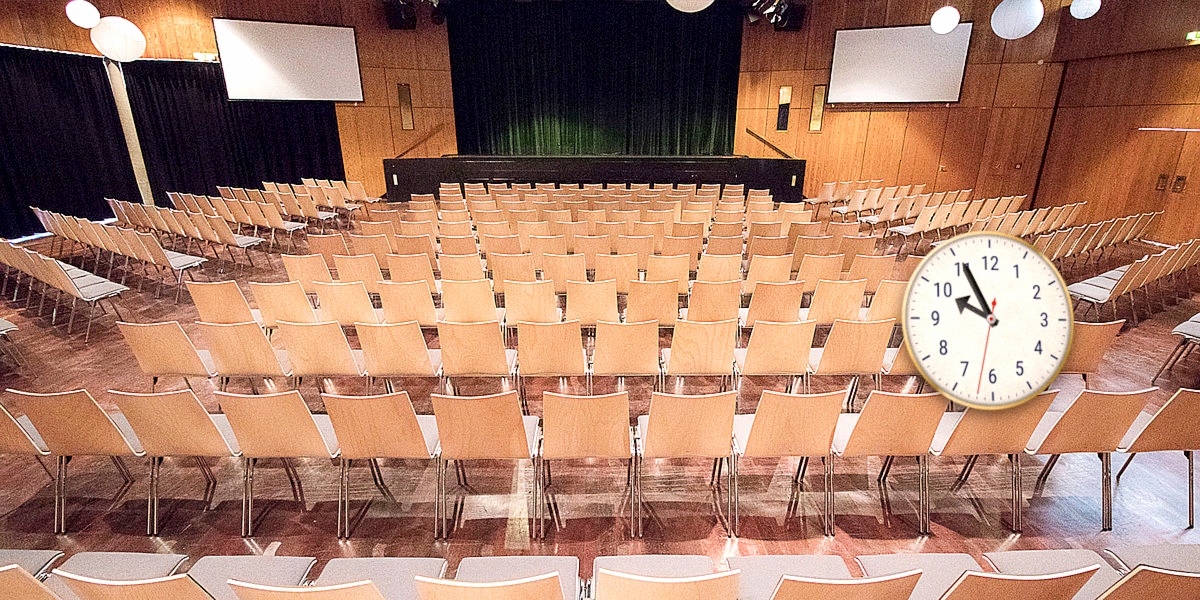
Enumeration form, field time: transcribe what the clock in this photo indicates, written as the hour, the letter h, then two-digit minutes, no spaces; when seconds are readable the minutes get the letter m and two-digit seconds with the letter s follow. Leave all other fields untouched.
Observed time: 9h55m32s
